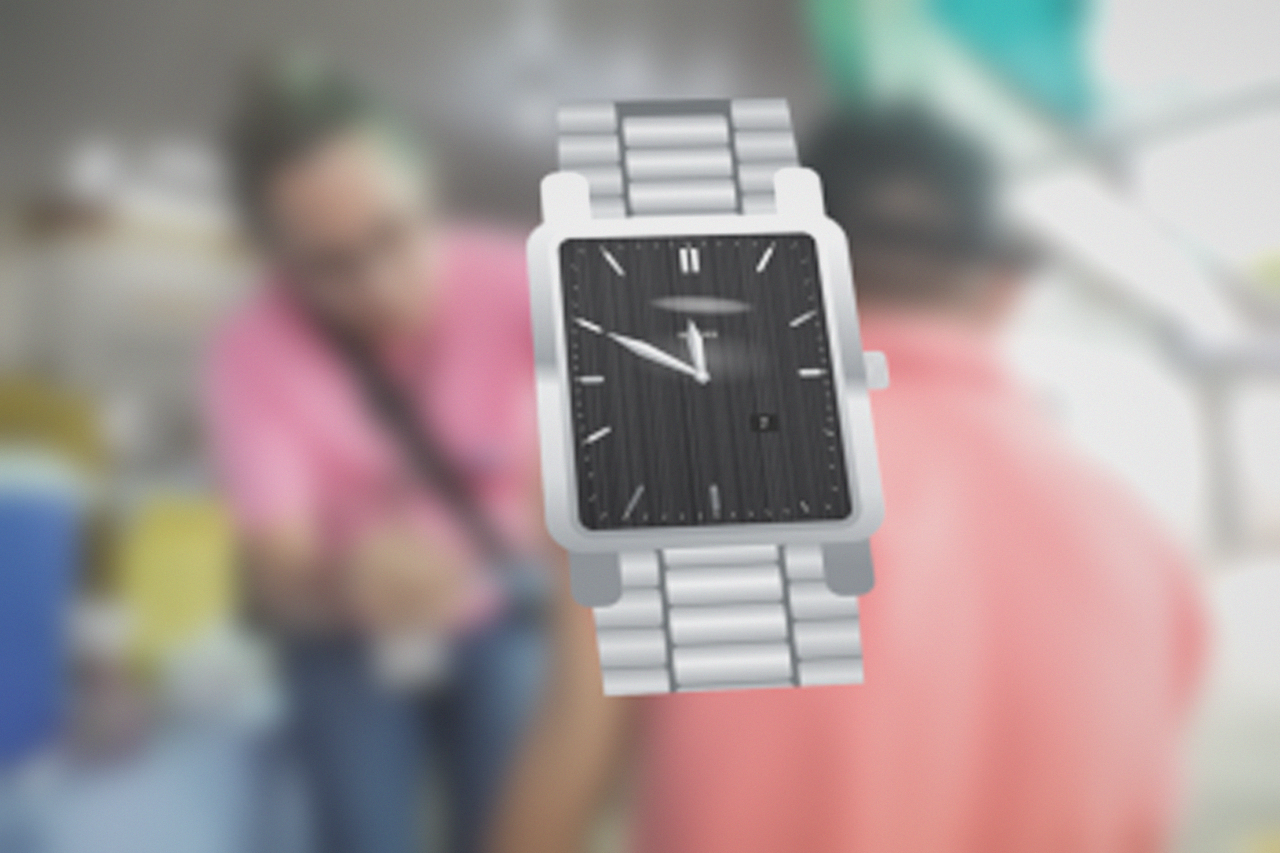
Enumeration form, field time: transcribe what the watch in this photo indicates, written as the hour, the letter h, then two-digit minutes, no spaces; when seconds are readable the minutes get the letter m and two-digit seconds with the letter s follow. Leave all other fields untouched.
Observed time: 11h50
